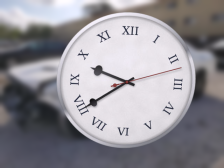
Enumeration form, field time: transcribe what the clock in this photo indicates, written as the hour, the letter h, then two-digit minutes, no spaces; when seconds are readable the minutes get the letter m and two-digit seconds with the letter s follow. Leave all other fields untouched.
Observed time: 9h39m12s
